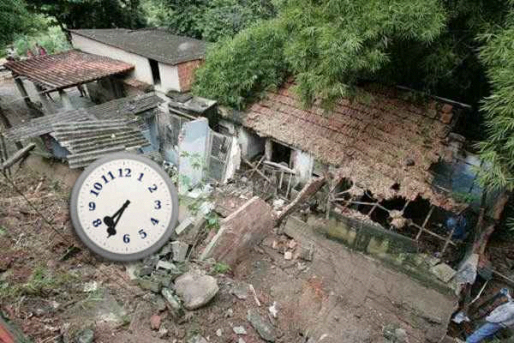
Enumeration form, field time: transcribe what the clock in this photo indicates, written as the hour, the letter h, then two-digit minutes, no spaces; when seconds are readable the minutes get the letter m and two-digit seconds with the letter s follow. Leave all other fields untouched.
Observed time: 7h35
